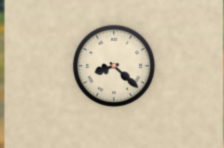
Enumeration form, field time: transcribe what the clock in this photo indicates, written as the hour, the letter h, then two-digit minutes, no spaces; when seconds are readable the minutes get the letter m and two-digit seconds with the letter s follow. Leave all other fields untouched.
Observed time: 8h22
